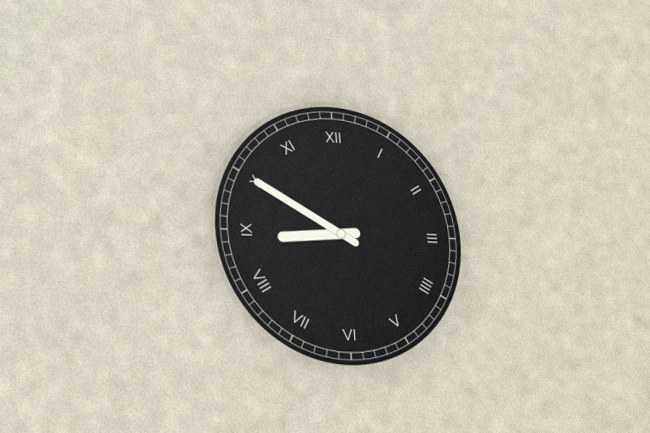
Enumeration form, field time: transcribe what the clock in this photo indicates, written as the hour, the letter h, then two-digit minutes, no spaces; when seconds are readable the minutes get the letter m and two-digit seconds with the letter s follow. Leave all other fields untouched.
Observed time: 8h50
